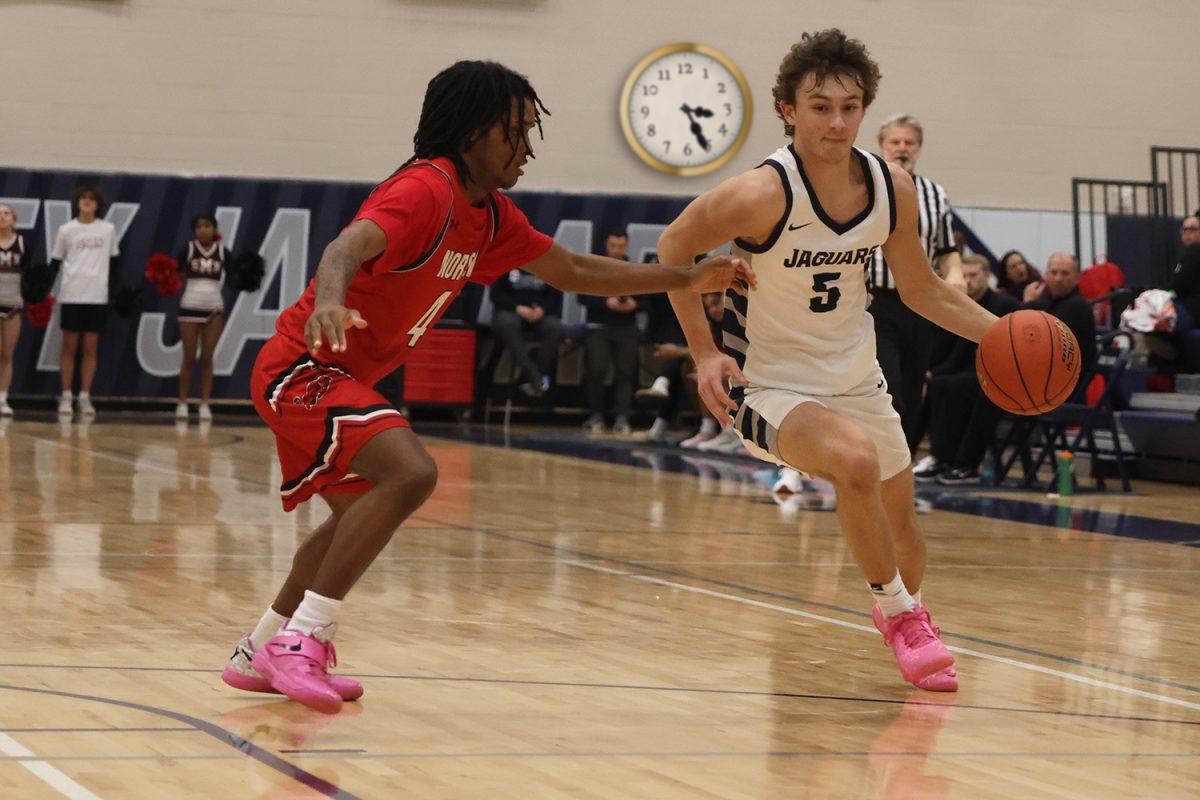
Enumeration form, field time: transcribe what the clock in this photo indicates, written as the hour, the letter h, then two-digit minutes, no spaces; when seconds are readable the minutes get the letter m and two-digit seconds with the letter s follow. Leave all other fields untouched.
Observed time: 3h26
